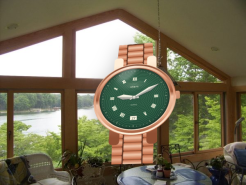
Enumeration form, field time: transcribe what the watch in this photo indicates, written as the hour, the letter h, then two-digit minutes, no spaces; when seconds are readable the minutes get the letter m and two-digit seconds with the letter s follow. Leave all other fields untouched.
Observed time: 9h10
